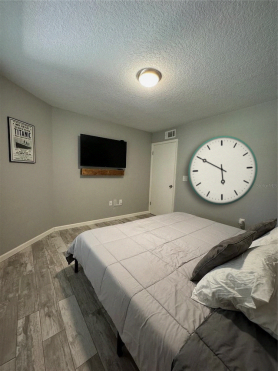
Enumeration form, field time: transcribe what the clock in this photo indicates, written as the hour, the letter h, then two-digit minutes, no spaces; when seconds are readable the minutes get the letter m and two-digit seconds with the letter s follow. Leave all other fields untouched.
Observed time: 5h50
